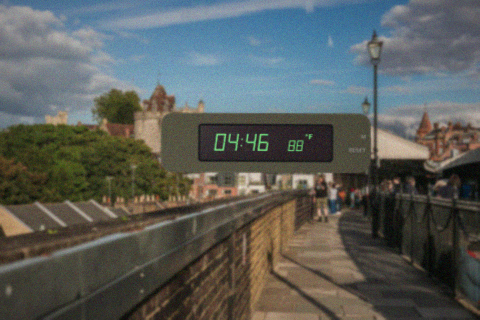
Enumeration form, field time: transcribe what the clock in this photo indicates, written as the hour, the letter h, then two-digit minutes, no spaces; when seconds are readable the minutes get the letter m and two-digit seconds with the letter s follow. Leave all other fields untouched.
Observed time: 4h46
